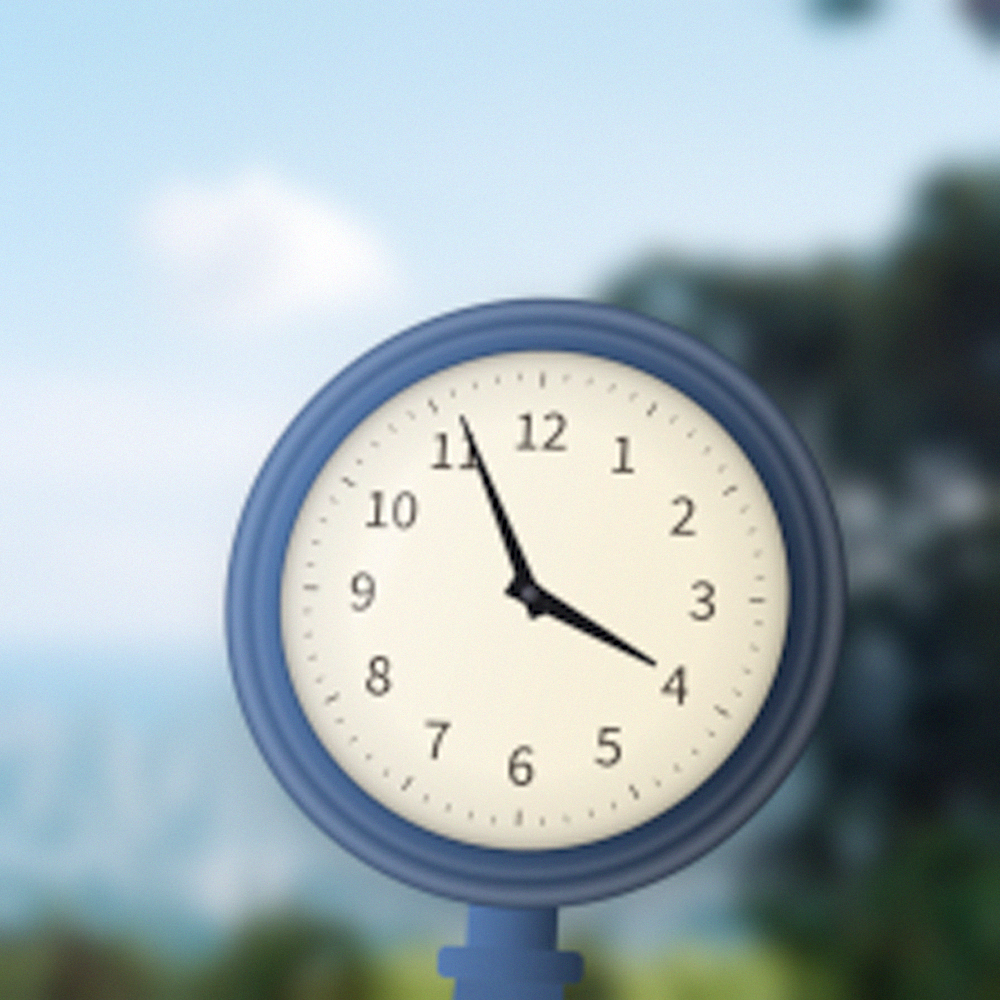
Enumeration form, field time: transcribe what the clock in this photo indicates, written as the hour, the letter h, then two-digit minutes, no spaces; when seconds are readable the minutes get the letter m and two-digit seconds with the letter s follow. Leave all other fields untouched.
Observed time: 3h56
